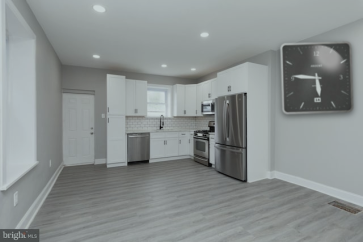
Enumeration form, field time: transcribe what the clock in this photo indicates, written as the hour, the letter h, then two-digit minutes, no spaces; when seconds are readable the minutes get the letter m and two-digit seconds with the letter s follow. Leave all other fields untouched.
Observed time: 5h46
